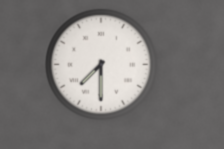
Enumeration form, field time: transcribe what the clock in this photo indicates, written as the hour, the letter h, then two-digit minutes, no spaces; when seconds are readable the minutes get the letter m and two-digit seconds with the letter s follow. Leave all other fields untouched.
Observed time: 7h30
